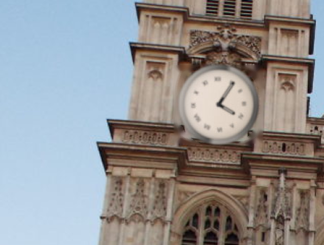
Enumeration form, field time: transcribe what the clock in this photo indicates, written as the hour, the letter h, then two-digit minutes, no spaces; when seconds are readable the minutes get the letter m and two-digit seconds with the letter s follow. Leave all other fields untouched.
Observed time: 4h06
